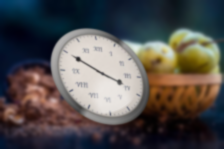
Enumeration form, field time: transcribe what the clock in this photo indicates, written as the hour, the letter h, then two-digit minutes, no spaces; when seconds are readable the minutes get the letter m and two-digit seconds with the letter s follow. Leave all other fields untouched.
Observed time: 3h50
